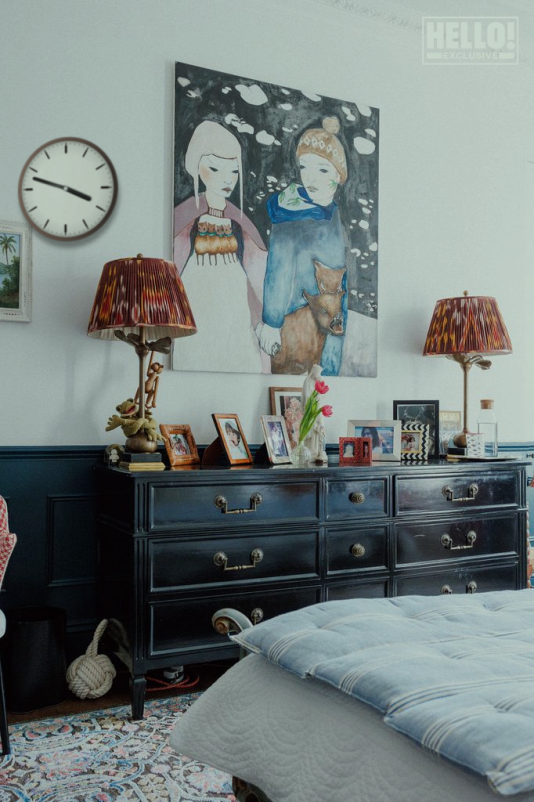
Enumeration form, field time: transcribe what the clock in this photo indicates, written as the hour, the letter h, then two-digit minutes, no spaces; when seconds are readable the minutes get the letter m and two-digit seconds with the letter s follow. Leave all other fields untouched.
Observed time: 3h48
